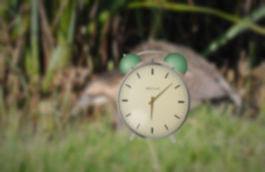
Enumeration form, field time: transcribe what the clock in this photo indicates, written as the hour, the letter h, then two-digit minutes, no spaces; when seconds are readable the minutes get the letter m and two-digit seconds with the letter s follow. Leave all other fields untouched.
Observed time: 6h08
